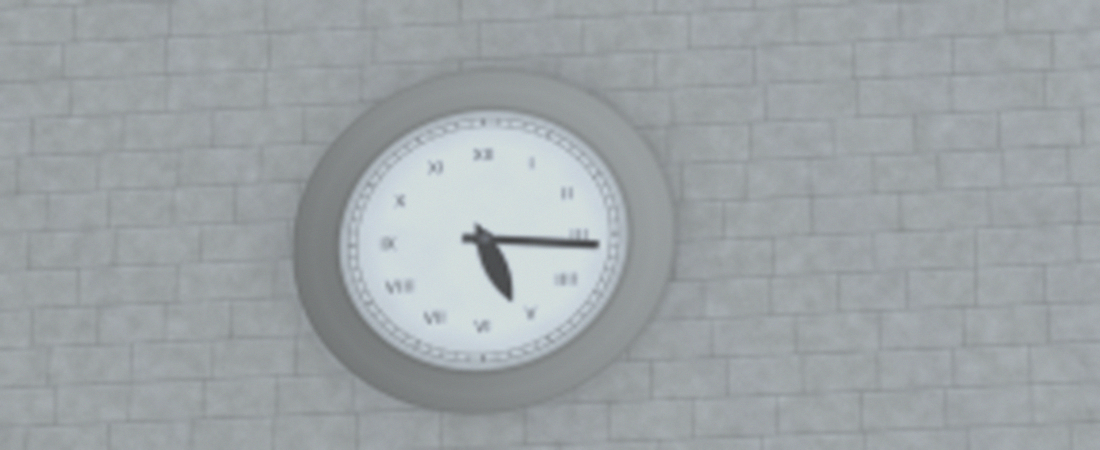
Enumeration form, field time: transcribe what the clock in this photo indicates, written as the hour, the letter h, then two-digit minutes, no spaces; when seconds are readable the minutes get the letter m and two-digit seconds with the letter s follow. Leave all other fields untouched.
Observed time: 5h16
